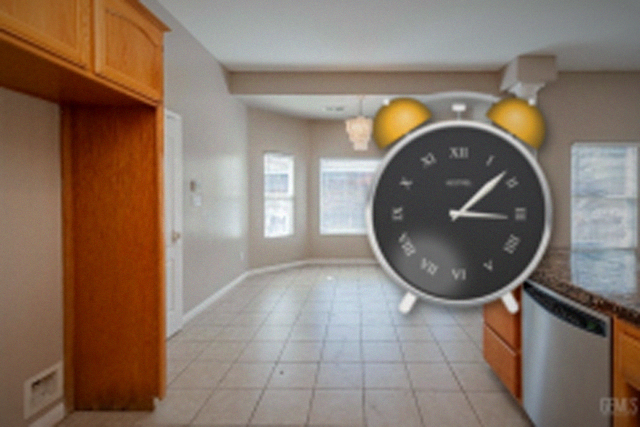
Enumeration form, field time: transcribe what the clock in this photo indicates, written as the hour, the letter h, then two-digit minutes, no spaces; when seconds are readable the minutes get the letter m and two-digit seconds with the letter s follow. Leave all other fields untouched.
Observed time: 3h08
